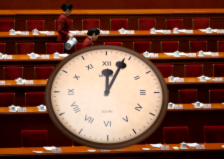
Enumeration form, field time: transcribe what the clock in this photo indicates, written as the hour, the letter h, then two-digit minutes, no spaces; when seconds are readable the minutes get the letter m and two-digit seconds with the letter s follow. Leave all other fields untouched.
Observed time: 12h04
